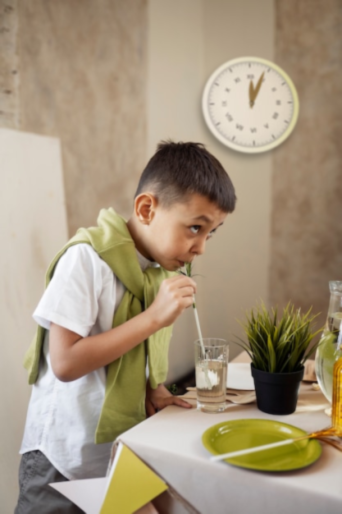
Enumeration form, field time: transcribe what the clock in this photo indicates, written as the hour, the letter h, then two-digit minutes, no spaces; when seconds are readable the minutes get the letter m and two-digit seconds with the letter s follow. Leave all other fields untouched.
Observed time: 12h04
